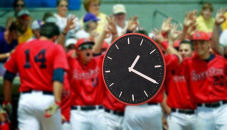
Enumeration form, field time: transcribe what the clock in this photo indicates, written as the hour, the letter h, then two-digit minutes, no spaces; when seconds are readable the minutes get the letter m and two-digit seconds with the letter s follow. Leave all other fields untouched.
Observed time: 1h20
